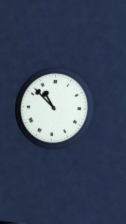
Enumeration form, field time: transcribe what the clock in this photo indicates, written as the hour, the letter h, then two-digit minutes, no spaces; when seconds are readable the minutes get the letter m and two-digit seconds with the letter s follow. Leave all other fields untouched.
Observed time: 10h52
